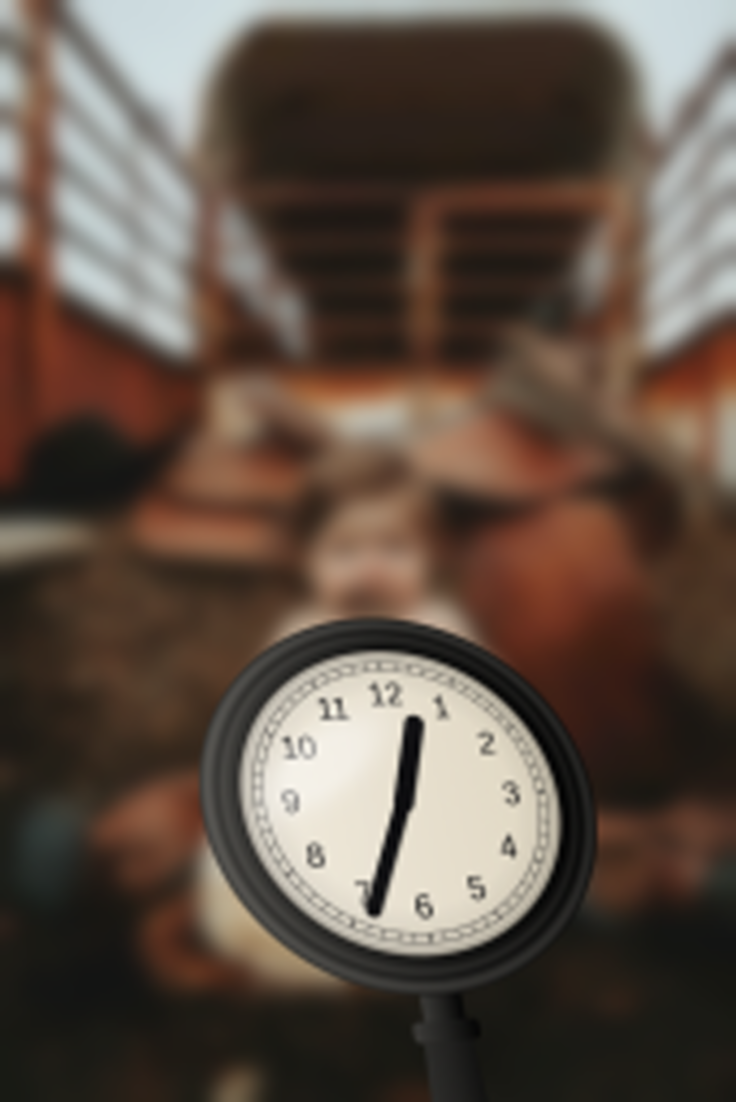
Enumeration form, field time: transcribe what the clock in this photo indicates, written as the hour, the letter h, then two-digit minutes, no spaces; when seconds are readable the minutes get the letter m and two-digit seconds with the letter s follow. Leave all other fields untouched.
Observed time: 12h34
